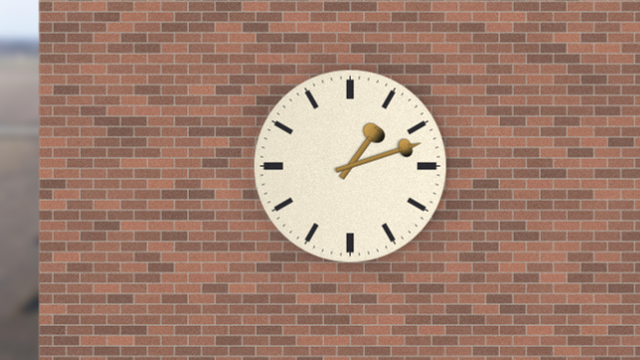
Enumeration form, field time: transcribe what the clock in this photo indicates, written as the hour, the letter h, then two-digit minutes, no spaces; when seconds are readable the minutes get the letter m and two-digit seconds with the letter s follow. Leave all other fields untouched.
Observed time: 1h12
